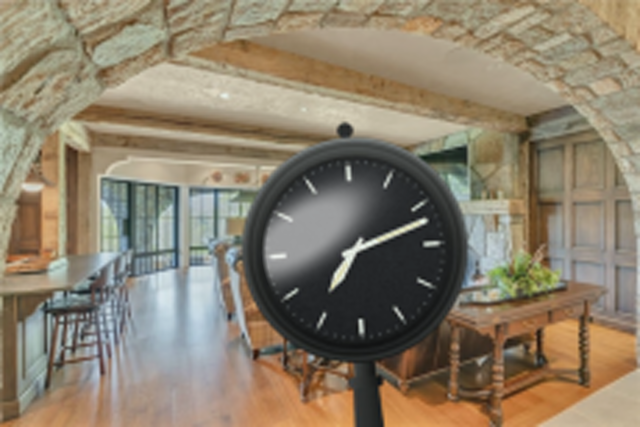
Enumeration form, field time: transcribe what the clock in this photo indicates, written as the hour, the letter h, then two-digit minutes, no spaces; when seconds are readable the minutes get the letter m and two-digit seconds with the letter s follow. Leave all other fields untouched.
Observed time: 7h12
